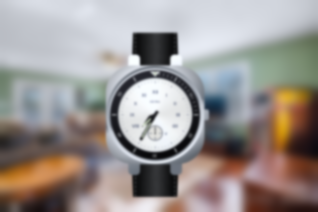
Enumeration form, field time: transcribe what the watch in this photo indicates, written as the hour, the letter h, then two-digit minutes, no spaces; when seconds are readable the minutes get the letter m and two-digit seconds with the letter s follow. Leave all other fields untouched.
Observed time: 7h35
